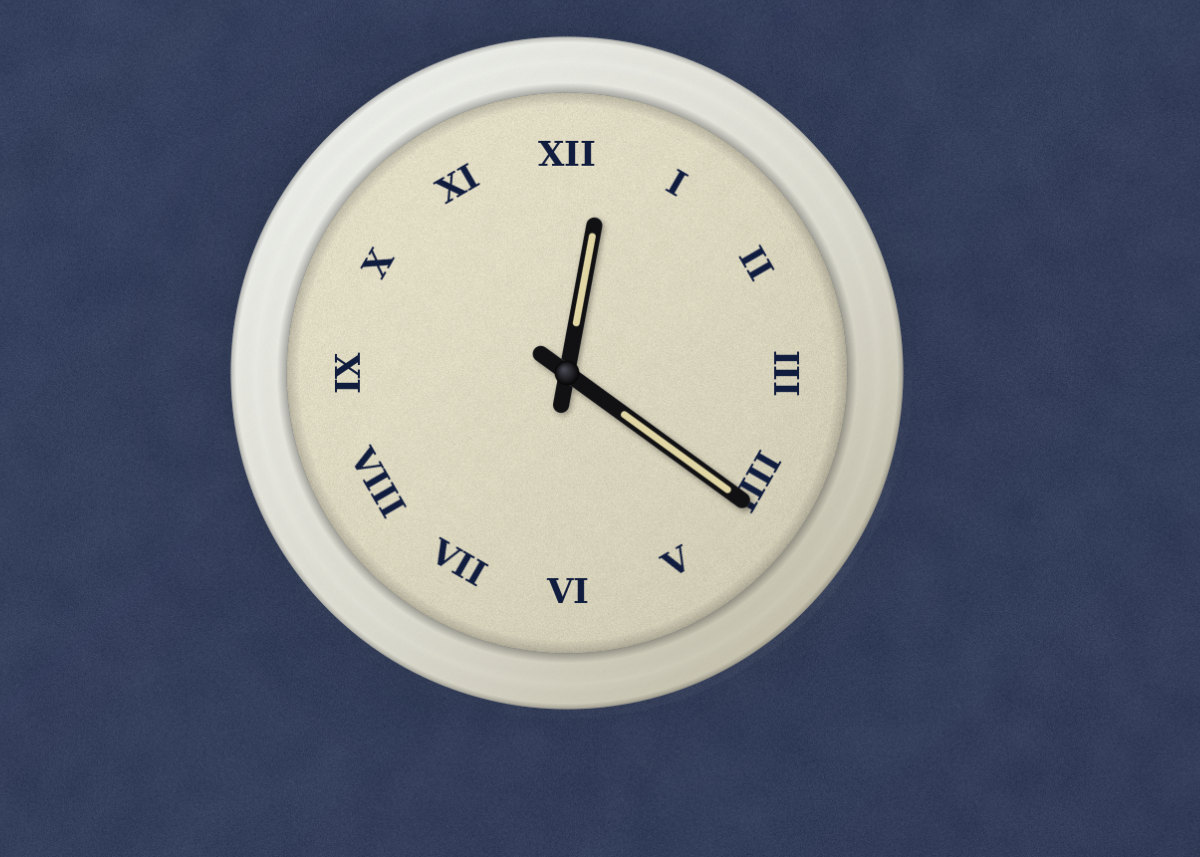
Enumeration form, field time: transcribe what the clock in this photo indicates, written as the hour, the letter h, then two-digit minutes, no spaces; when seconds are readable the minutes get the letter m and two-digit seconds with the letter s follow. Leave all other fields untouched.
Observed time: 12h21
